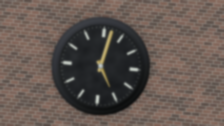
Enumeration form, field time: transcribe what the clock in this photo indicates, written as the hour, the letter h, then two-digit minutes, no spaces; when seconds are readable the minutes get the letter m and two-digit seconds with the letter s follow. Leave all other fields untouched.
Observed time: 5h02
